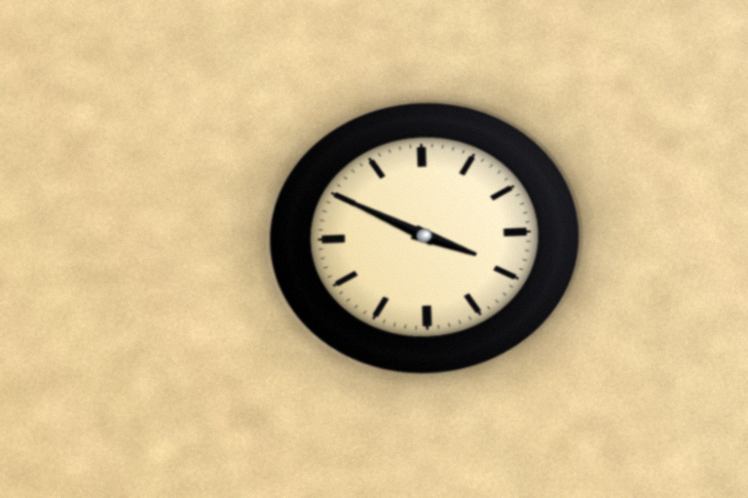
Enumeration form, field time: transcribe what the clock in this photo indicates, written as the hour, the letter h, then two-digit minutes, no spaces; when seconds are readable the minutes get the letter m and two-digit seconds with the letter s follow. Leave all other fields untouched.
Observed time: 3h50
